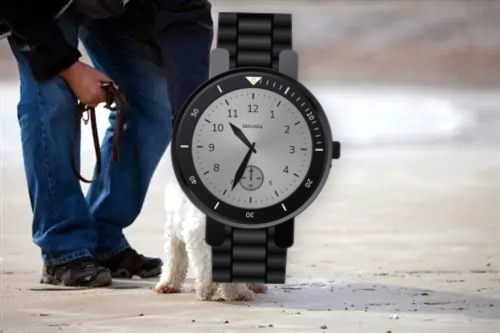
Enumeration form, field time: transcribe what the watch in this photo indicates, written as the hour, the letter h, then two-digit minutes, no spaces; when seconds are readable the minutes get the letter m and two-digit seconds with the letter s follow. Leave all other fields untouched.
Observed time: 10h34
